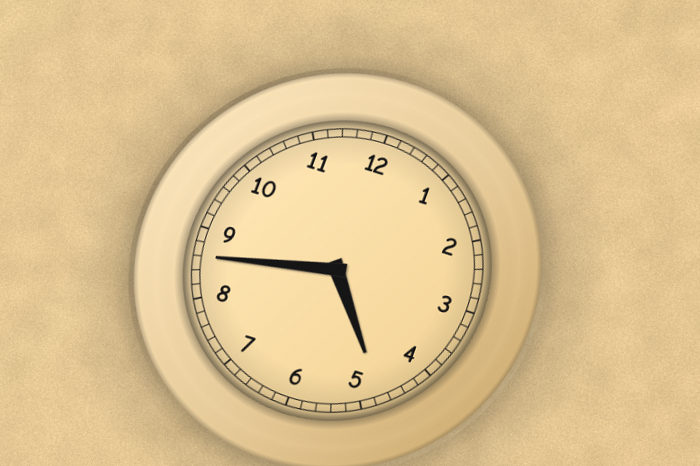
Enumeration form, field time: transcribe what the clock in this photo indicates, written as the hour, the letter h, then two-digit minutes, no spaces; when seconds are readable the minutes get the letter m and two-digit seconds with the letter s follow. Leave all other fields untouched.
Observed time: 4h43
